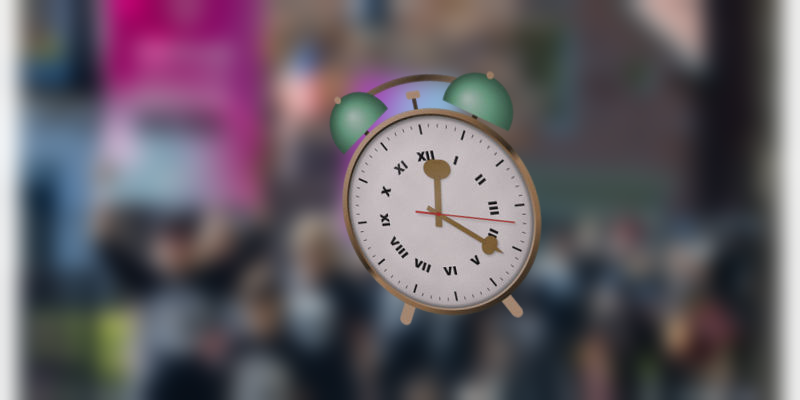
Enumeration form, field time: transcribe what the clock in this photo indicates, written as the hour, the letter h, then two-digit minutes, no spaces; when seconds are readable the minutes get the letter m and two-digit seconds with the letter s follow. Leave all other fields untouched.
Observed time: 12h21m17s
